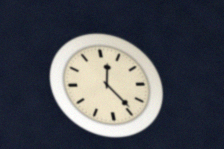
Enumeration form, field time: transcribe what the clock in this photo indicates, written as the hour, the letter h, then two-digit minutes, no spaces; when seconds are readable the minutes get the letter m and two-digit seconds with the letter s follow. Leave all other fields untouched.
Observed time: 12h24
